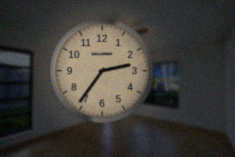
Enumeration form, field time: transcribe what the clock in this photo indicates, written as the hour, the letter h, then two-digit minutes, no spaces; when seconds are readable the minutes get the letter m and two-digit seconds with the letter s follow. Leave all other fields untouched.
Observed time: 2h36
